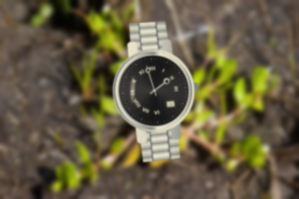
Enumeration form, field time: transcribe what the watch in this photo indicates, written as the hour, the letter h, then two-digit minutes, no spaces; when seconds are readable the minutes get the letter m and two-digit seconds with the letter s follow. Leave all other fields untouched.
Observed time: 1h58
